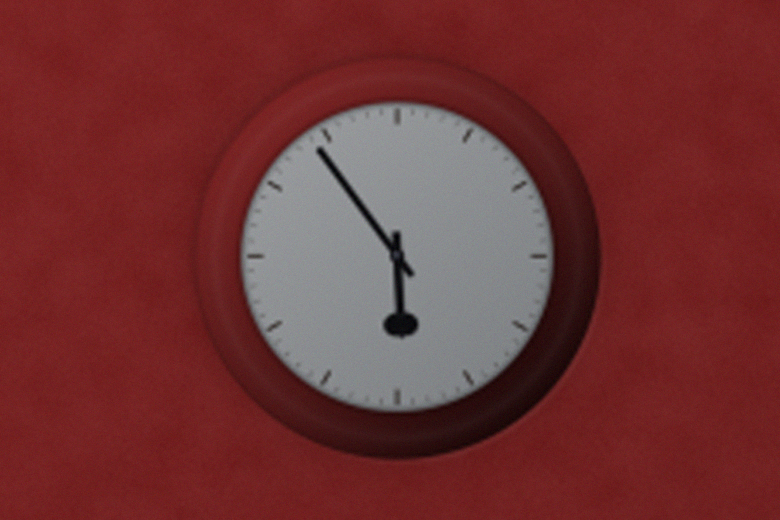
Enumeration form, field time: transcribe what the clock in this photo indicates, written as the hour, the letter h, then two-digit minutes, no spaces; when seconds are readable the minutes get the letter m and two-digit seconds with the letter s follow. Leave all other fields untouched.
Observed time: 5h54
